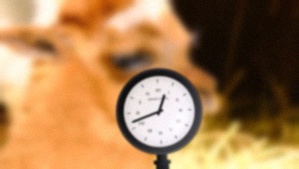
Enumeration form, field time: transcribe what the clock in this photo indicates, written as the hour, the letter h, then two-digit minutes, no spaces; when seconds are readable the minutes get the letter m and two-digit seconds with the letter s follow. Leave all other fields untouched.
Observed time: 12h42
